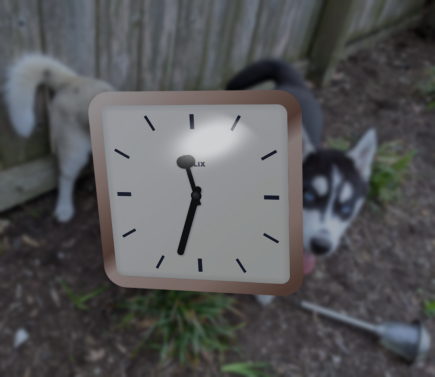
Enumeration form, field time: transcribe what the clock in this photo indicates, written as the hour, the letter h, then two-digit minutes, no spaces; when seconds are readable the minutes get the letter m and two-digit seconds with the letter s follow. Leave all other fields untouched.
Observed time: 11h33
